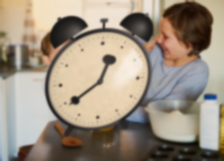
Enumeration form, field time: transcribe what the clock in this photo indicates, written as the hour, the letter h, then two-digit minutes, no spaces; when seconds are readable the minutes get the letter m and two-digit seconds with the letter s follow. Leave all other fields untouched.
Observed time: 12h39
